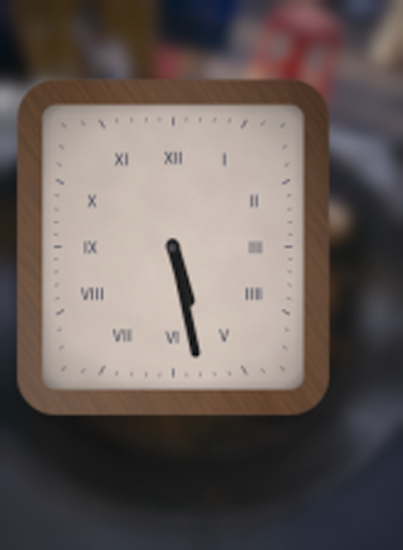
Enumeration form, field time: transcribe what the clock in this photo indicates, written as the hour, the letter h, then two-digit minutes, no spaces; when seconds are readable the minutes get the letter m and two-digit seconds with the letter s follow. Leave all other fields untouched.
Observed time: 5h28
